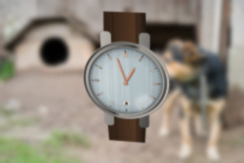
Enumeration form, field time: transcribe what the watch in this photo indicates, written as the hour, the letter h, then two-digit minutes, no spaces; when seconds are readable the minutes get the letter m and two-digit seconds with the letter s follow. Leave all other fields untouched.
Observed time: 12h57
